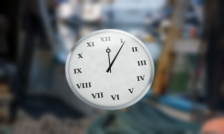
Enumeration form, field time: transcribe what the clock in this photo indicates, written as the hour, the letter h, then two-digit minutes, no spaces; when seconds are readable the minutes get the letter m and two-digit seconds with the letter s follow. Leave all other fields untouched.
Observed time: 12h06
